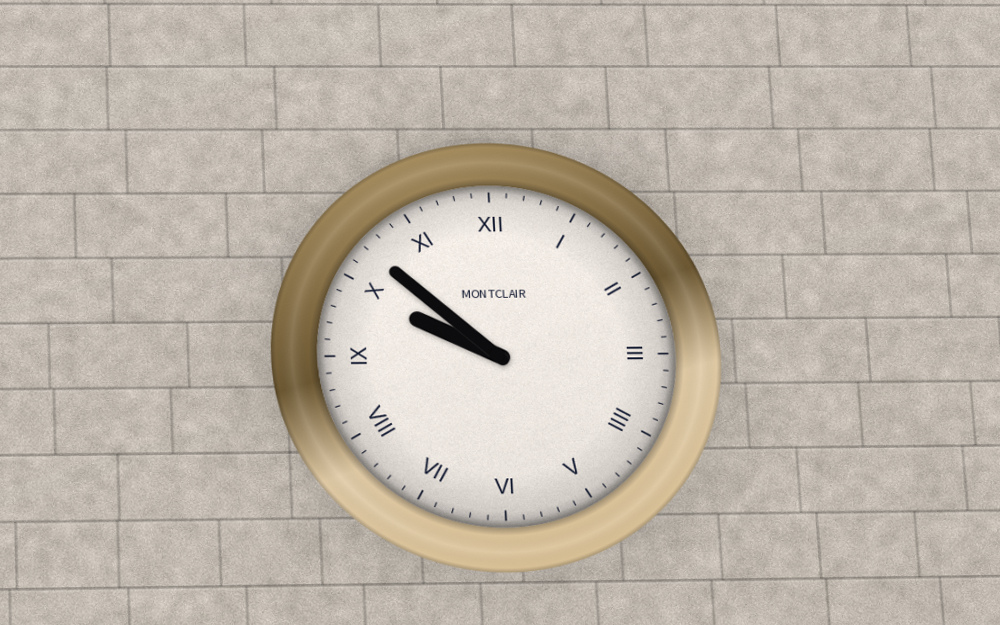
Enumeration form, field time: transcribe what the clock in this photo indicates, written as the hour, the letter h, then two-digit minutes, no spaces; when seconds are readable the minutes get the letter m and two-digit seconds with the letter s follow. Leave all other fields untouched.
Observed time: 9h52
